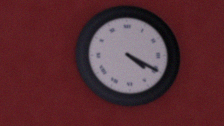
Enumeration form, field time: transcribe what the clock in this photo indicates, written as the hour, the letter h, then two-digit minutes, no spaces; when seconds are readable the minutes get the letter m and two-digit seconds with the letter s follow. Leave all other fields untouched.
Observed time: 4h20
